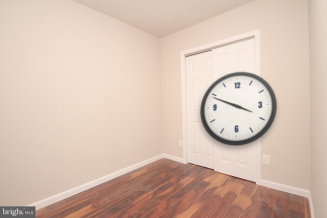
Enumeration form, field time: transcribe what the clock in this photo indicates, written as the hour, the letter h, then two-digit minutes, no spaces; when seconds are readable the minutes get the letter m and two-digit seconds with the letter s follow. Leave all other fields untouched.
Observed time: 3h49
